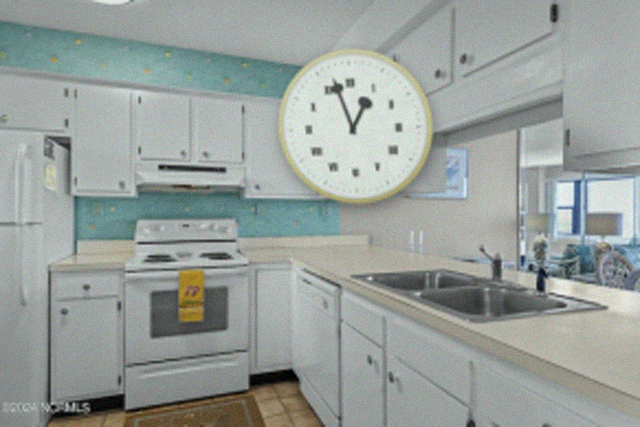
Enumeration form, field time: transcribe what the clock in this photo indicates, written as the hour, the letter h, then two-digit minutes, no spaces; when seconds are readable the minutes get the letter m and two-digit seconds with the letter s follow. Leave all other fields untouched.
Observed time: 12h57
